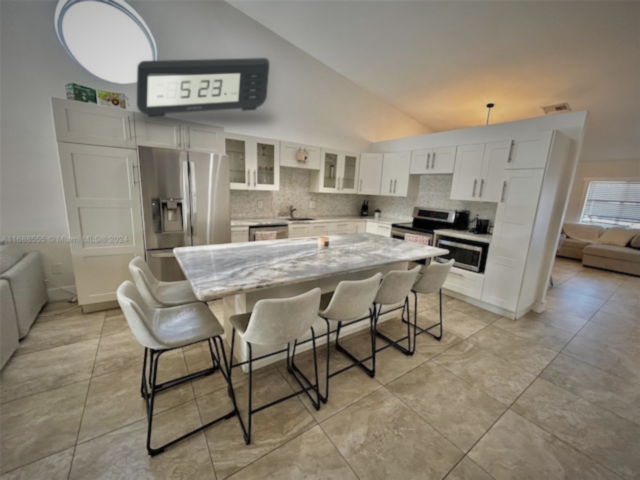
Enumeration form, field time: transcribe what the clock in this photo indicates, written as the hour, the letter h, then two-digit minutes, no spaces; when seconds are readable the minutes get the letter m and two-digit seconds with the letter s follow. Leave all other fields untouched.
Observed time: 5h23
